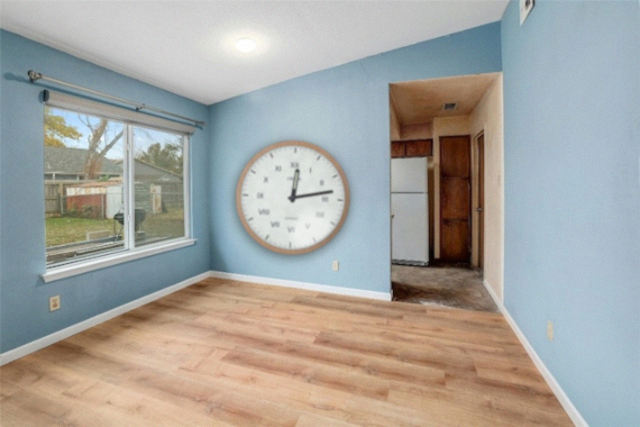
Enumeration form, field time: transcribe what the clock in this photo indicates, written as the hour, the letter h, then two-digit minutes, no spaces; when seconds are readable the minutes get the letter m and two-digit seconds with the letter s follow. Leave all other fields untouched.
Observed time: 12h13
